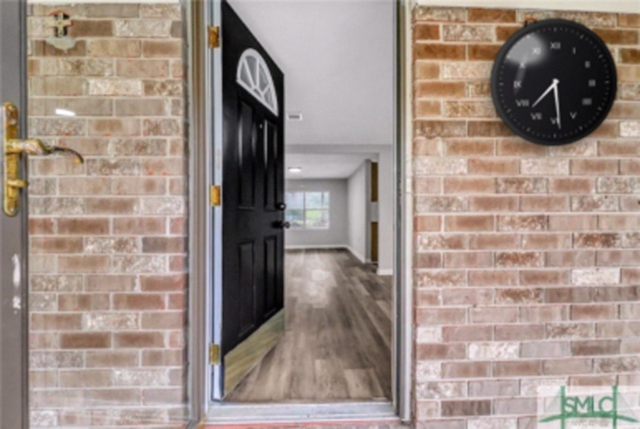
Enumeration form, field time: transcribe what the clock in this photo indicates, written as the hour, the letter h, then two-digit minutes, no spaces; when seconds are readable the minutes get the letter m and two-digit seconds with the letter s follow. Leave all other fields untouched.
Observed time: 7h29
